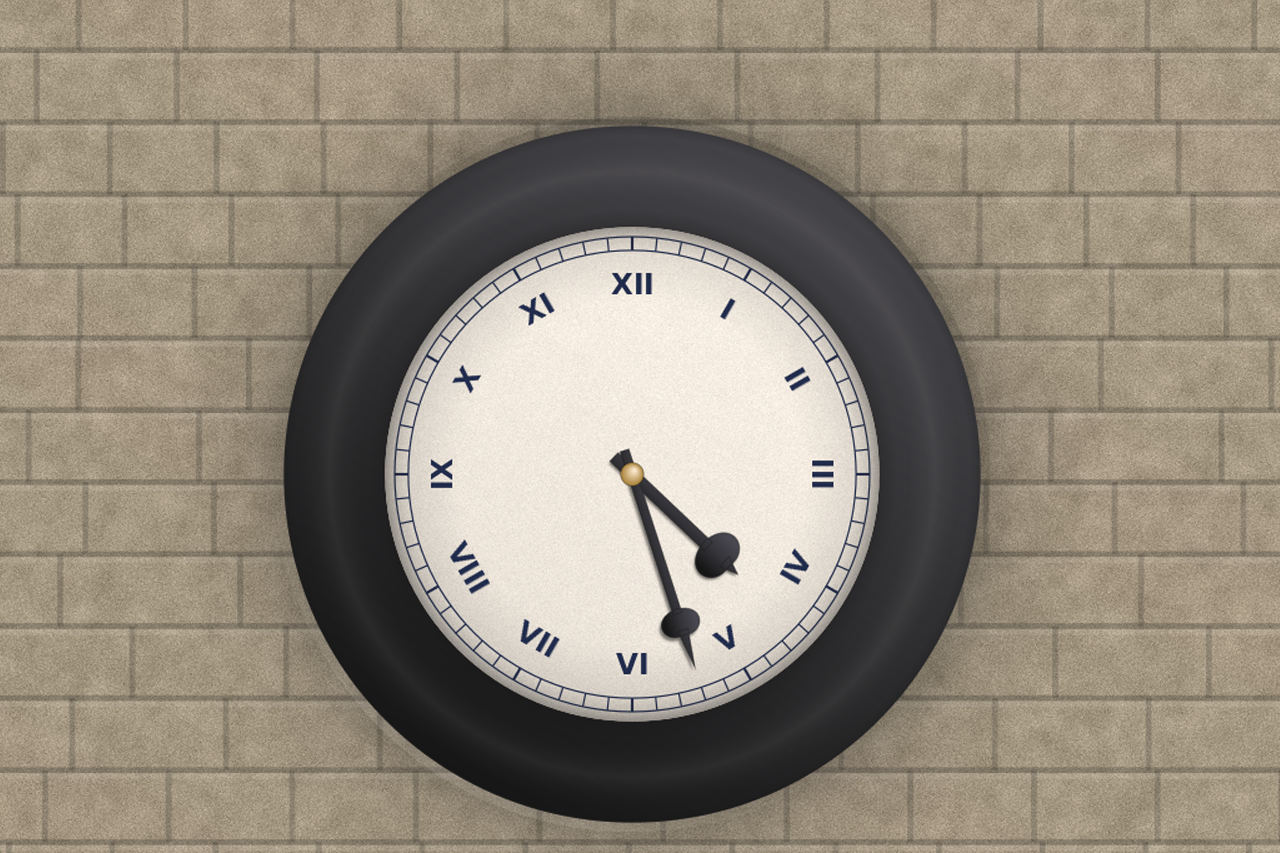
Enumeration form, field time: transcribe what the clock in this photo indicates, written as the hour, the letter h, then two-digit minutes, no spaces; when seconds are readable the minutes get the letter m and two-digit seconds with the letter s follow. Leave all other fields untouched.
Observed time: 4h27
